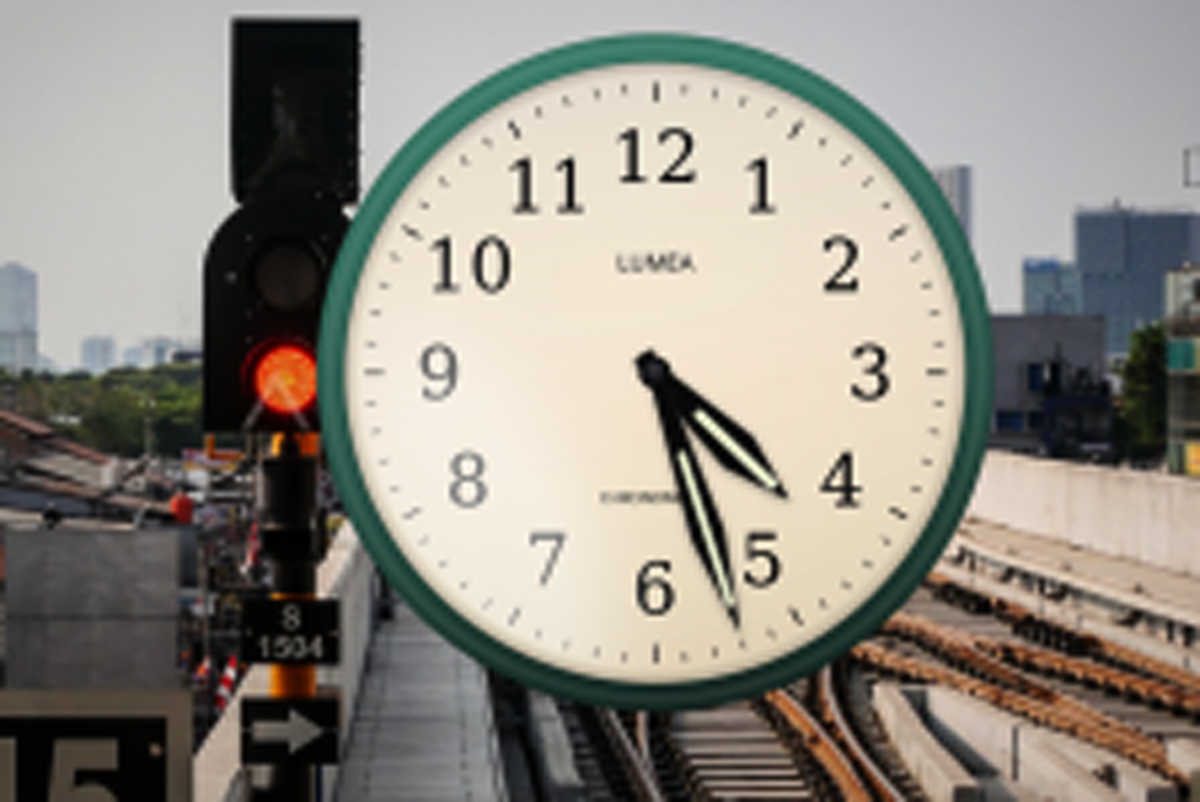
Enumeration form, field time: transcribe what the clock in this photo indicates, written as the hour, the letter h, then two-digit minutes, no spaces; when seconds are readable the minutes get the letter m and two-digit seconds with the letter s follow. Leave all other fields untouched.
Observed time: 4h27
